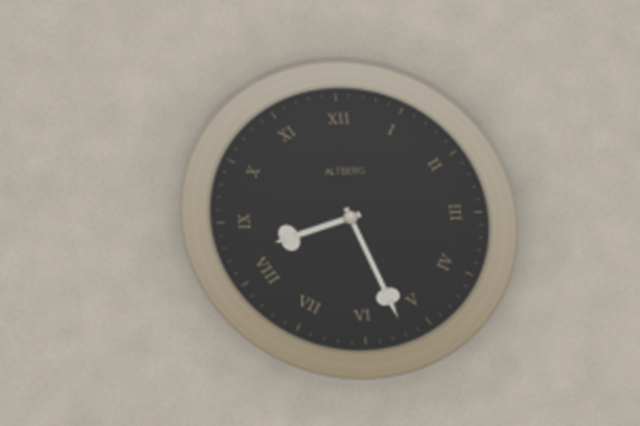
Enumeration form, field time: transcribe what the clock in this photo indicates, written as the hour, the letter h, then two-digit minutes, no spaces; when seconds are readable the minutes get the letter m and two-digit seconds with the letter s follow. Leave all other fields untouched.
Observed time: 8h27
